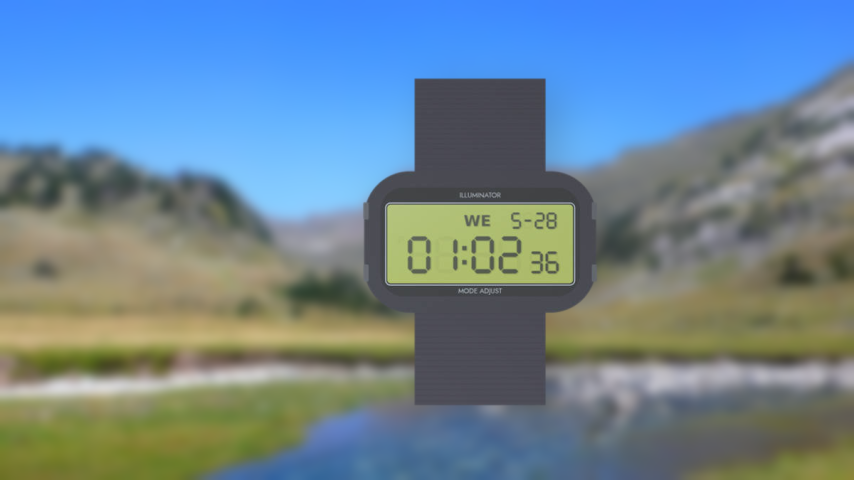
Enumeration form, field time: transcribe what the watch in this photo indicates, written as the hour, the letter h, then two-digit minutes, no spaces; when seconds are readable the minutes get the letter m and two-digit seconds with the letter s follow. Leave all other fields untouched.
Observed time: 1h02m36s
